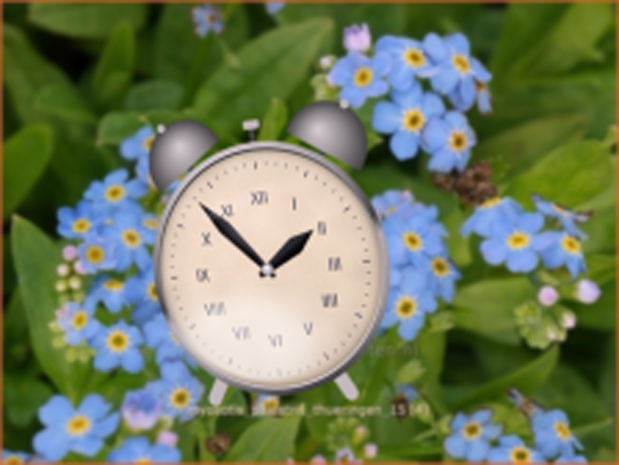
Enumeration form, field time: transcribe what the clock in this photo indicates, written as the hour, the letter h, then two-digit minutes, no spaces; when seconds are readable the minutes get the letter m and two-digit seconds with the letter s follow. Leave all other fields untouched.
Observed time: 1h53
